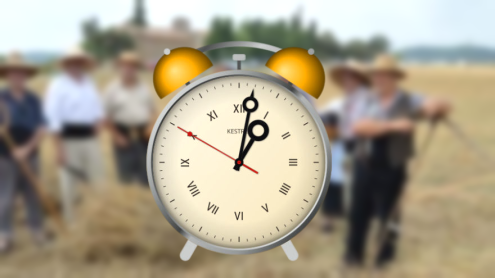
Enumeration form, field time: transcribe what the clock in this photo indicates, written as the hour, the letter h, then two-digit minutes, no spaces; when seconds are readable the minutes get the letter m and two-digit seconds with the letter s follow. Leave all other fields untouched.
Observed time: 1h01m50s
